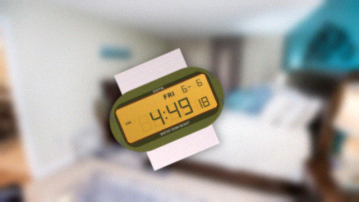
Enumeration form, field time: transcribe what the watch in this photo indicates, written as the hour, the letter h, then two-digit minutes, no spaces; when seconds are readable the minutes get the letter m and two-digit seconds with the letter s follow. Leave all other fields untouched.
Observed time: 4h49m18s
